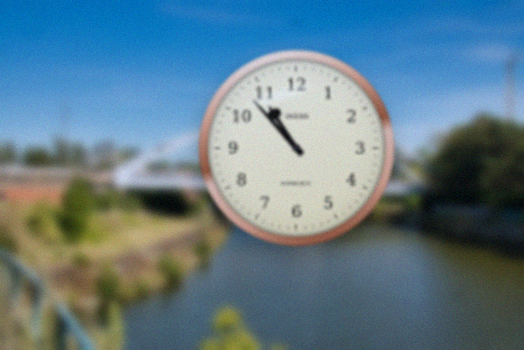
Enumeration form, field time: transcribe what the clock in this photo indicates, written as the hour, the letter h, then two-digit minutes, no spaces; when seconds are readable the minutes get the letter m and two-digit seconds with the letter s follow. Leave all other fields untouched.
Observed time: 10h53
